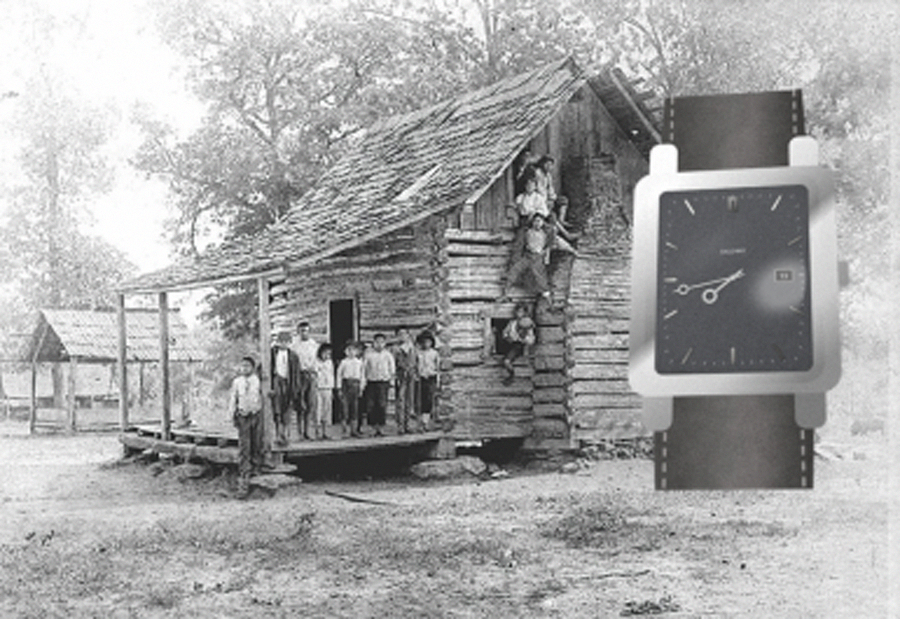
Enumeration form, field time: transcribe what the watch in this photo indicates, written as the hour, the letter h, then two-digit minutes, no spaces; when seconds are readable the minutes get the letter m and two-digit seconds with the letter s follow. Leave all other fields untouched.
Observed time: 7h43
